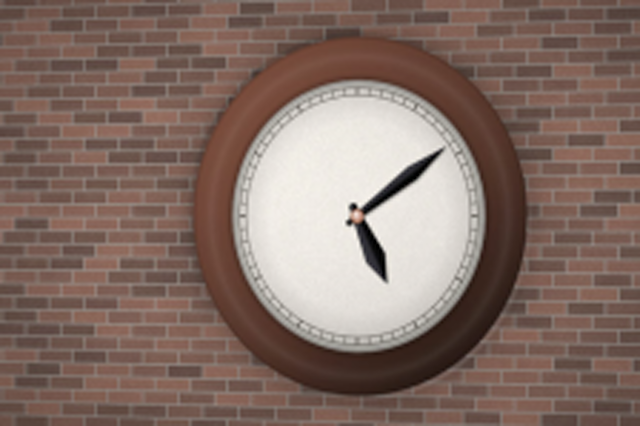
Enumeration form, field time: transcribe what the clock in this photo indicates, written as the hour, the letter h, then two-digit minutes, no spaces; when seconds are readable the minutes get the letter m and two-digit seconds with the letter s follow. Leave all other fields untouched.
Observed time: 5h09
